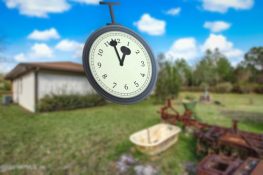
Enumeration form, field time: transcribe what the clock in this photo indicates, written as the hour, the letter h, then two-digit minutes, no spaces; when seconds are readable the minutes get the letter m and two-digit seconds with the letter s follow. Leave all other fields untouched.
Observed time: 12h58
